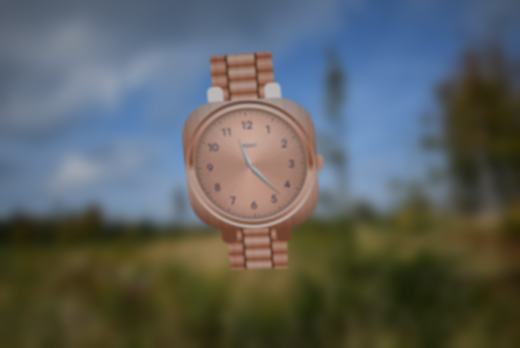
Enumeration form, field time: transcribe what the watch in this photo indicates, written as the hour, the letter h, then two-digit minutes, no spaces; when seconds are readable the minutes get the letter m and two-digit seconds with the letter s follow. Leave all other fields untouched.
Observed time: 11h23
